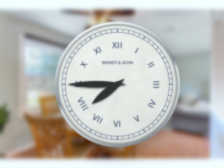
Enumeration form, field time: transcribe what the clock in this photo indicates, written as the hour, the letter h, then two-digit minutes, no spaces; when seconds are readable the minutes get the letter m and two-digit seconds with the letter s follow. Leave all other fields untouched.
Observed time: 7h45
